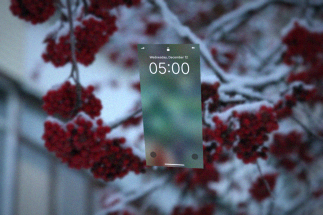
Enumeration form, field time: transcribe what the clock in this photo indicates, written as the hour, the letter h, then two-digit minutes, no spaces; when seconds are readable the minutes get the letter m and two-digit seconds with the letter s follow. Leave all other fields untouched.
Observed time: 5h00
